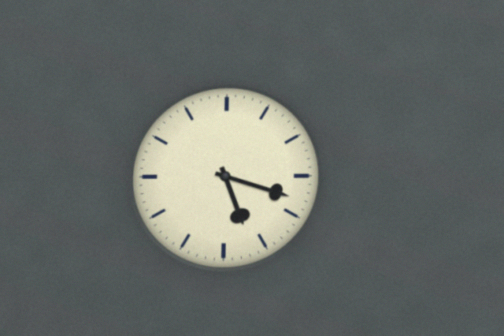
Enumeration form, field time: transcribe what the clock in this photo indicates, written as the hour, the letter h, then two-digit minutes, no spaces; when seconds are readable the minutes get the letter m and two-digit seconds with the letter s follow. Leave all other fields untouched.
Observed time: 5h18
